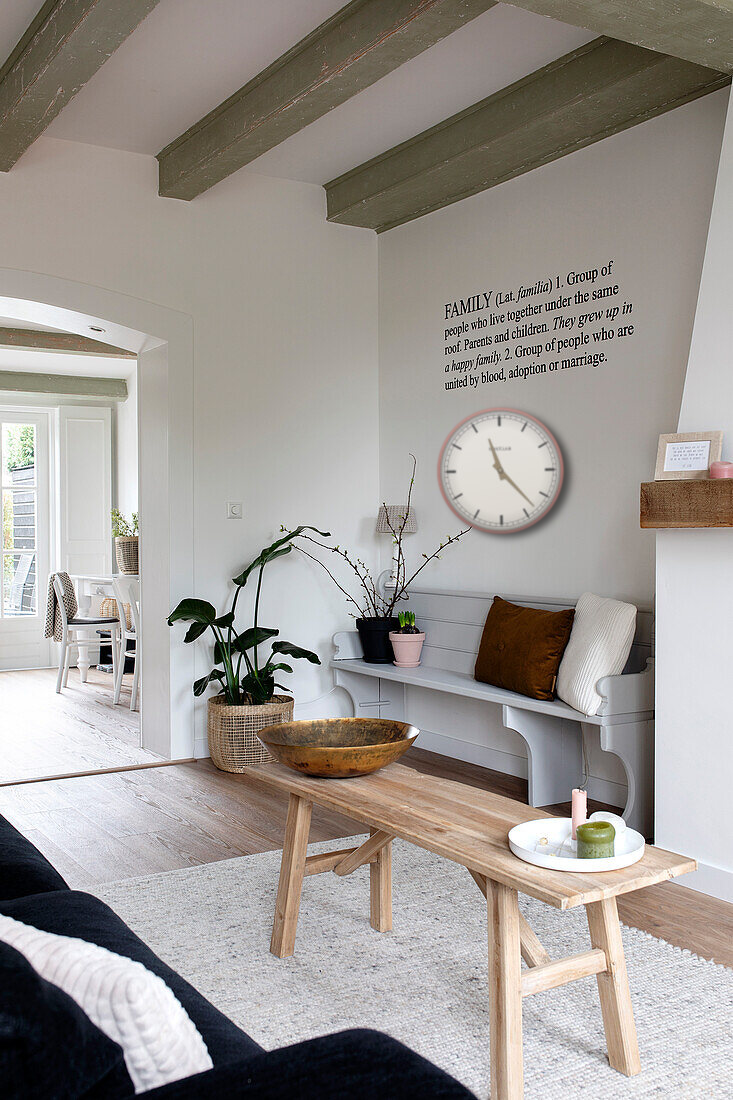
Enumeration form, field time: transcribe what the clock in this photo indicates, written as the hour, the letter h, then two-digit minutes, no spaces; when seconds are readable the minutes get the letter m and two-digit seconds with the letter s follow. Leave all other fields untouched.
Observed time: 11h23
